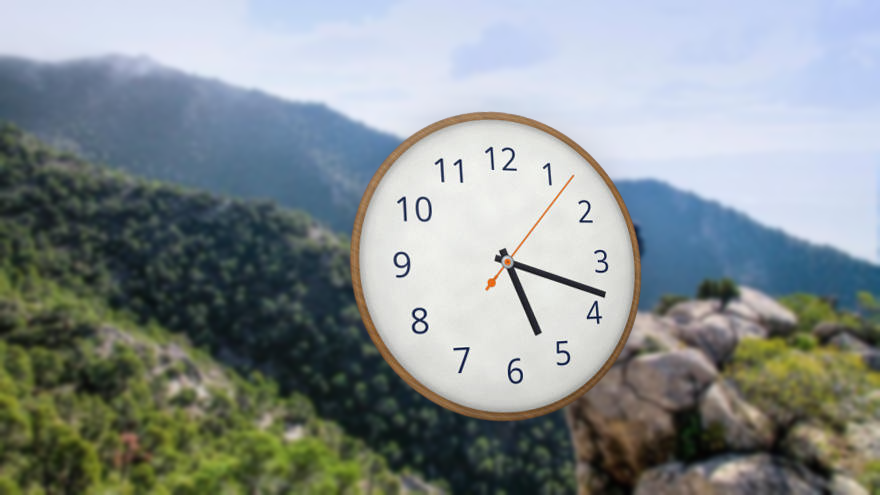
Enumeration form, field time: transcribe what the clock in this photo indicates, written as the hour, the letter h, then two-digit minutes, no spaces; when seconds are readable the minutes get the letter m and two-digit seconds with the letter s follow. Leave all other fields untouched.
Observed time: 5h18m07s
